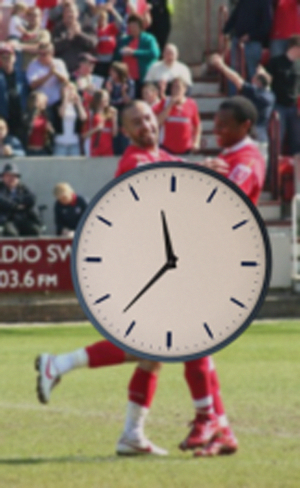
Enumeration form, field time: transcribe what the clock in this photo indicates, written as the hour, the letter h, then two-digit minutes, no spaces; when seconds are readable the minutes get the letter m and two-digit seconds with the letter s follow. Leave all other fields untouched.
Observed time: 11h37
